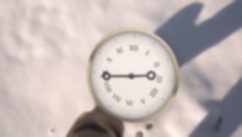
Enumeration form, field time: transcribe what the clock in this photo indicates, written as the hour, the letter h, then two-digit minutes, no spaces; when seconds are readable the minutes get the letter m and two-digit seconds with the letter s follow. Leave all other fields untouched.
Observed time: 2h44
